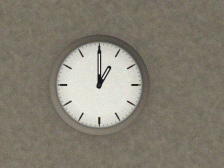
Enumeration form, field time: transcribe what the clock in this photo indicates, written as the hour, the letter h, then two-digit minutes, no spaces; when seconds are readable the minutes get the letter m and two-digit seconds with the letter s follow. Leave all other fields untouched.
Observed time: 1h00
